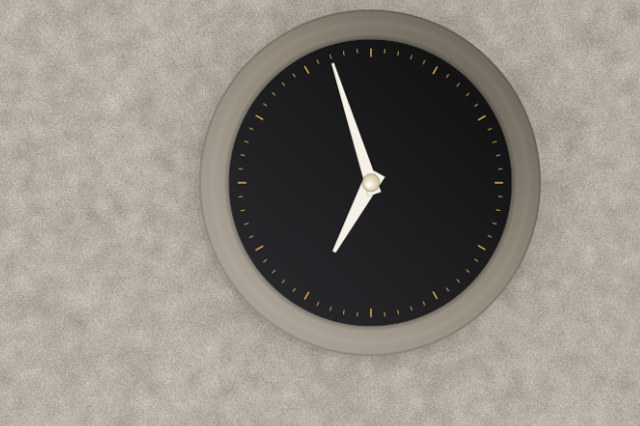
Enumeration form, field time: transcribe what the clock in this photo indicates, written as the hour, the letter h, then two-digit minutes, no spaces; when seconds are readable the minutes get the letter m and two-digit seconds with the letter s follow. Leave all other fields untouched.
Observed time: 6h57
